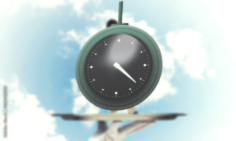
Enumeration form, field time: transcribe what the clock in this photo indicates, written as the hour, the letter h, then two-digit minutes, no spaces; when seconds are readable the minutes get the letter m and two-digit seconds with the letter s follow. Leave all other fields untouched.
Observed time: 4h22
